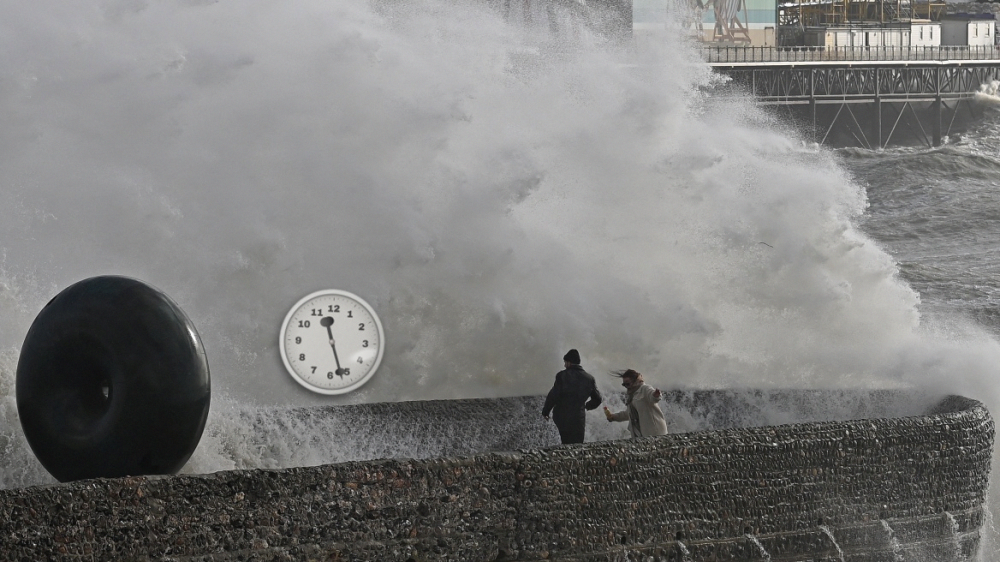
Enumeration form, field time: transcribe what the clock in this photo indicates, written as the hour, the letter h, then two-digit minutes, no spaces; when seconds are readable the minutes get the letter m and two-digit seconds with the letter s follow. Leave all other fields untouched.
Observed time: 11h27
